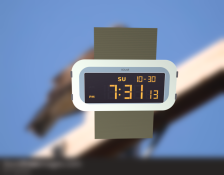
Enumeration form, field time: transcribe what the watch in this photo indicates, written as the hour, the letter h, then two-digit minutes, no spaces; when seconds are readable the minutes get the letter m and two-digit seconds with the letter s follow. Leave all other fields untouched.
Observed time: 7h31m13s
